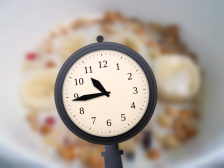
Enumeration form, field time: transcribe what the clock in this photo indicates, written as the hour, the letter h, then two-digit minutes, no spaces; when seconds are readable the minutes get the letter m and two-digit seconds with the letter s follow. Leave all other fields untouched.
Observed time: 10h44
